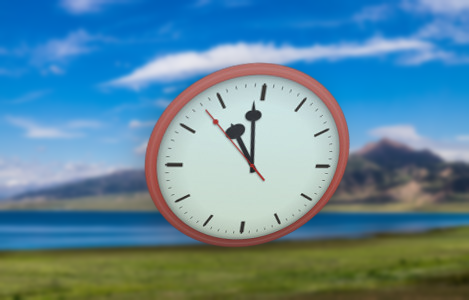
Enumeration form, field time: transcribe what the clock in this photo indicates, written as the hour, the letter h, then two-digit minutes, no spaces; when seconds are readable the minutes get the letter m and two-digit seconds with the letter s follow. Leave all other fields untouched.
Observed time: 10h58m53s
